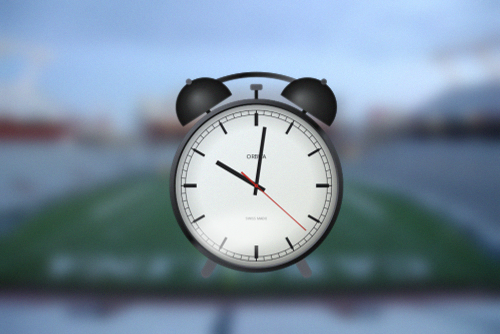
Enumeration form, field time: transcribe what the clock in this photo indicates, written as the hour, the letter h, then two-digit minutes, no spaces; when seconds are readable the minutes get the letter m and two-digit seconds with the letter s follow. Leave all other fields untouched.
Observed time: 10h01m22s
